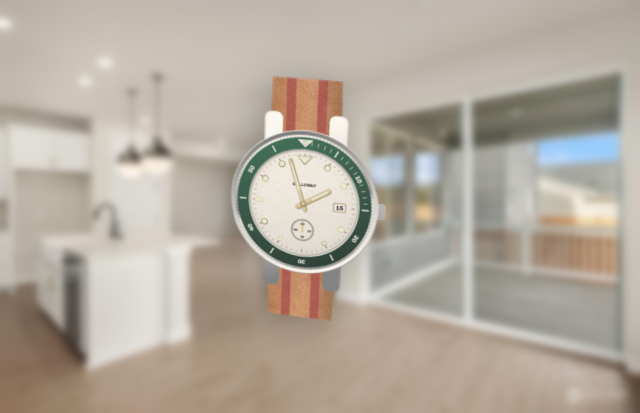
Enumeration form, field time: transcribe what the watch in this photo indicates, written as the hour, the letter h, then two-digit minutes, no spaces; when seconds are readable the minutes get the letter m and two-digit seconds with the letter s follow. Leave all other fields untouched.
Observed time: 1h57
